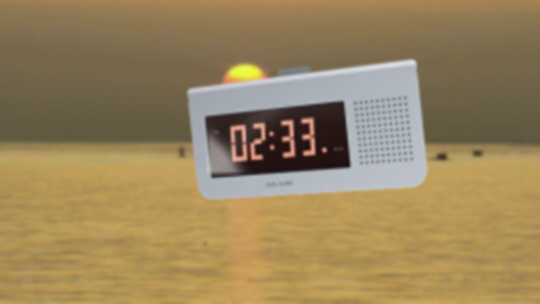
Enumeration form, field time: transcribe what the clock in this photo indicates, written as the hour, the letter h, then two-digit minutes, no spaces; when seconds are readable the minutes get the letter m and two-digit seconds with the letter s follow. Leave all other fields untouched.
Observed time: 2h33
